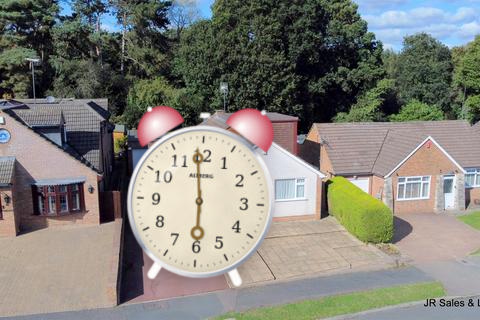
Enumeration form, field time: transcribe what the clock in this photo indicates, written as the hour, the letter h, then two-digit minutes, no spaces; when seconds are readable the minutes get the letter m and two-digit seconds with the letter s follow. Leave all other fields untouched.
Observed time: 5h59
